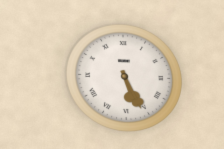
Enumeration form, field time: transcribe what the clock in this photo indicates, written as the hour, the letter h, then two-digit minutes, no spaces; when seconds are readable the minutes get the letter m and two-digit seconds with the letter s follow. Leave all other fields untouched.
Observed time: 5h26
